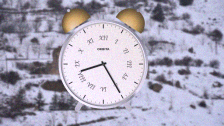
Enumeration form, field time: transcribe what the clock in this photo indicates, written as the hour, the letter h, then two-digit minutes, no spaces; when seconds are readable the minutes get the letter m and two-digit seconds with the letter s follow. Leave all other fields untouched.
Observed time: 8h25
